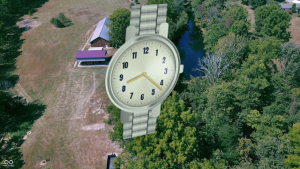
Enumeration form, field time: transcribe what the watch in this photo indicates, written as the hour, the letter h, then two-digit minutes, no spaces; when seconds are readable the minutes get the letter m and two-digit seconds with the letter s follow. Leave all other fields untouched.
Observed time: 8h22
